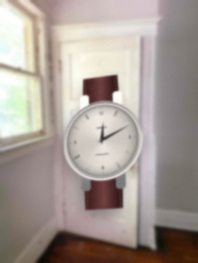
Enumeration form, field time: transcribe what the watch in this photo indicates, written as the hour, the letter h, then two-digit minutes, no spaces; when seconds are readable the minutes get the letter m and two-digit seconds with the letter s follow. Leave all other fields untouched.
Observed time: 12h11
